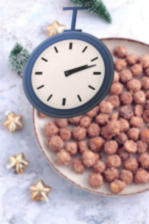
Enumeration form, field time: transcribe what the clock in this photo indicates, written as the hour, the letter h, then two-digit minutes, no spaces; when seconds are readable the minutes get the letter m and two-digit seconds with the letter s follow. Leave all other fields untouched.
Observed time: 2h12
